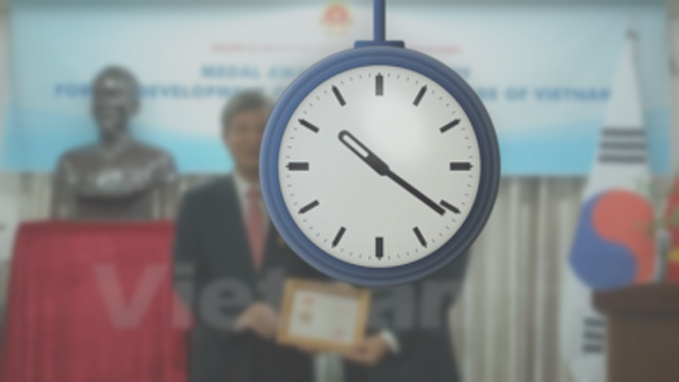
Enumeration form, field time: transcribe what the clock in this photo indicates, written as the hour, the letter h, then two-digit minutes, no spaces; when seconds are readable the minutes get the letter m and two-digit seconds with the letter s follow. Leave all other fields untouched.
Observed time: 10h21
